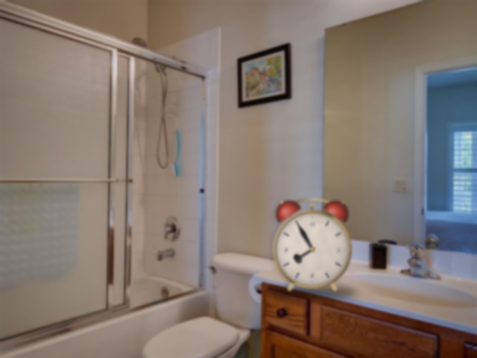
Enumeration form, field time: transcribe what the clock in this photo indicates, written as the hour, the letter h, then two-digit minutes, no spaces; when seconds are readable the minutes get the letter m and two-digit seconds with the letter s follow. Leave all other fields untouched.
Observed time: 7h55
